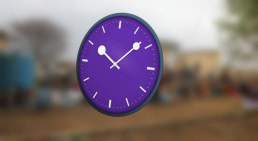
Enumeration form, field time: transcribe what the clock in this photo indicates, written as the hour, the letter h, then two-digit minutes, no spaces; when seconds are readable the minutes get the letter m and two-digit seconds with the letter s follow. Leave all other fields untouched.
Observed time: 10h08
